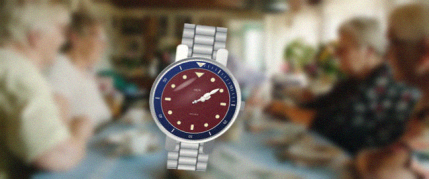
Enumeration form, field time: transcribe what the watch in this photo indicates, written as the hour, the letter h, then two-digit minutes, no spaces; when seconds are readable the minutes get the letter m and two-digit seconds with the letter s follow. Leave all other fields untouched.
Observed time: 2h09
